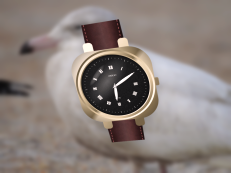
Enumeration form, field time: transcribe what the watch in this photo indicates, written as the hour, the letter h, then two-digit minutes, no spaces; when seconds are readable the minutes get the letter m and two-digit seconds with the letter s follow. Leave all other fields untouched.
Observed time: 6h10
